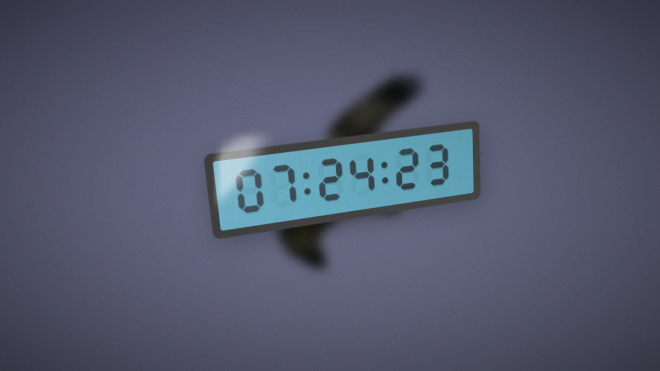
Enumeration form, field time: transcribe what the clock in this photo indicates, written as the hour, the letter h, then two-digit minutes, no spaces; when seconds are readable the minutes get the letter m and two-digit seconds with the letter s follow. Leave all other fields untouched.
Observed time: 7h24m23s
